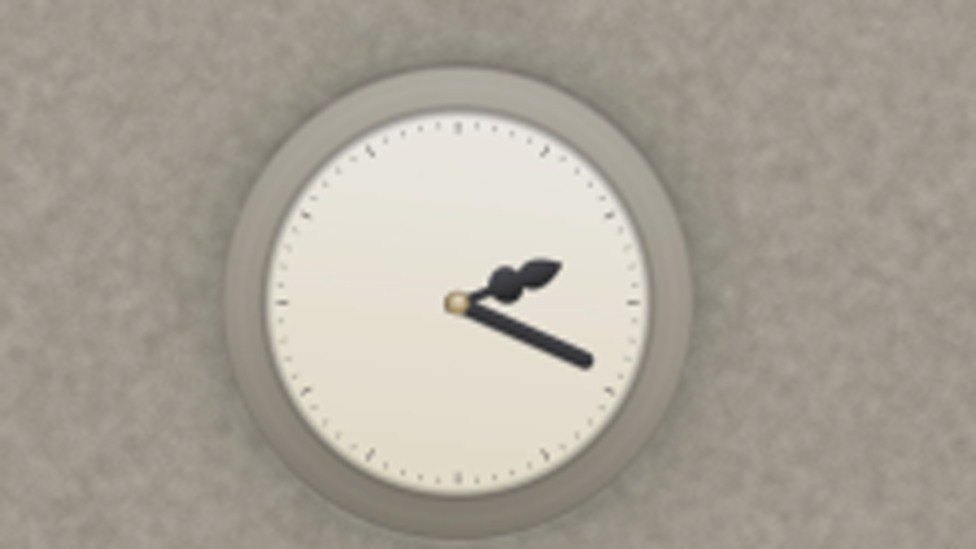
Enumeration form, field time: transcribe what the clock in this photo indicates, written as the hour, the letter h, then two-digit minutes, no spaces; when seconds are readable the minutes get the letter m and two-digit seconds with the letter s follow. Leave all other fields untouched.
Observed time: 2h19
